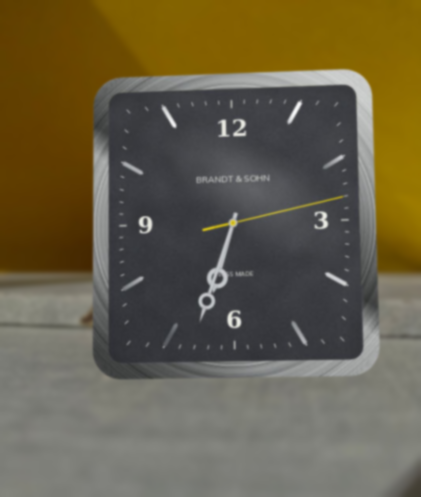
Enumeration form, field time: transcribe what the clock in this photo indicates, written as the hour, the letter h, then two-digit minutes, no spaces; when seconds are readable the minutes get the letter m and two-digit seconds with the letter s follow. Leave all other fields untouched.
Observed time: 6h33m13s
